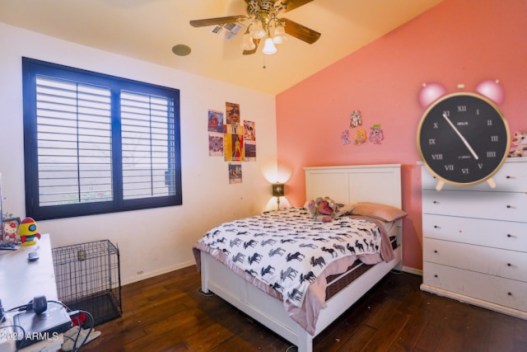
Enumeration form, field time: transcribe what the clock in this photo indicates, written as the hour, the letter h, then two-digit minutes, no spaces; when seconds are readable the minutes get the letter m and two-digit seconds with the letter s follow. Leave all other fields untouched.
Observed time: 4h54
